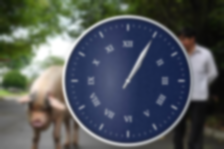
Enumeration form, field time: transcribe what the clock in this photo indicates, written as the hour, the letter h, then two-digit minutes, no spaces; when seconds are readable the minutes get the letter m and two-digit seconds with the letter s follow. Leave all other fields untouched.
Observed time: 1h05
